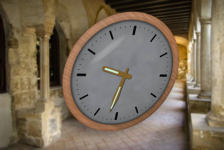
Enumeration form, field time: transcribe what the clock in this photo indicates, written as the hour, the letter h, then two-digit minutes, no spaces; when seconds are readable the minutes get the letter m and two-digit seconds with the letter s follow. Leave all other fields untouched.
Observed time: 9h32
